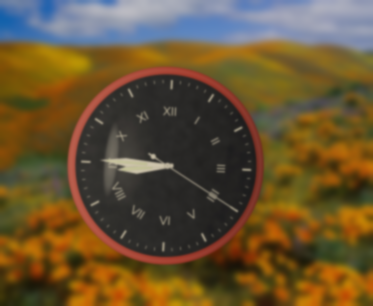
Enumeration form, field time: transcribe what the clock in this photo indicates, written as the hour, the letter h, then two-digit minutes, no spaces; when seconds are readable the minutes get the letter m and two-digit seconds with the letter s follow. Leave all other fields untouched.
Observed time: 8h45m20s
